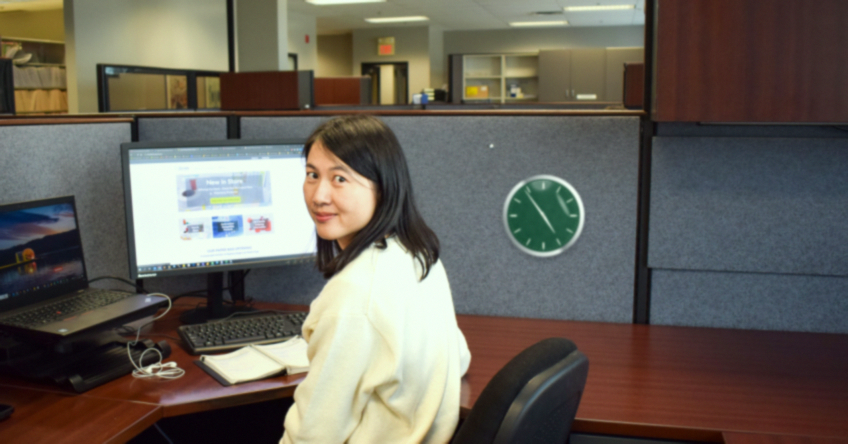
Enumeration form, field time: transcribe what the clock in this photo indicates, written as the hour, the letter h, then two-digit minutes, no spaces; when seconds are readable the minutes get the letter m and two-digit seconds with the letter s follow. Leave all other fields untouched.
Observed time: 4h54
